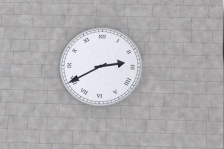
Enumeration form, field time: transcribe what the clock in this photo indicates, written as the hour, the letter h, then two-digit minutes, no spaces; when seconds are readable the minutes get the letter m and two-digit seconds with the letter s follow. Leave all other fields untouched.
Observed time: 2h40
